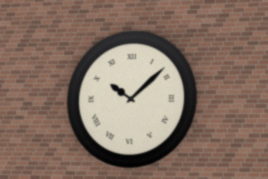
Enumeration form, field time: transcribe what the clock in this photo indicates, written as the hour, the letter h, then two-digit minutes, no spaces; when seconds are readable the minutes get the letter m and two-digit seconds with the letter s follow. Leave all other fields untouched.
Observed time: 10h08
